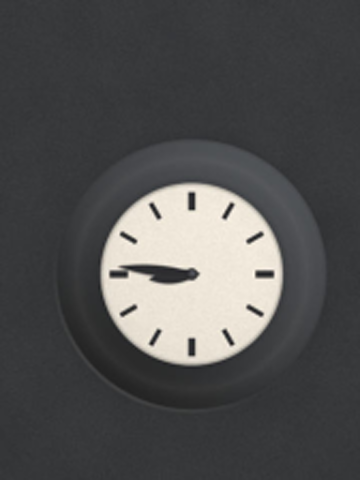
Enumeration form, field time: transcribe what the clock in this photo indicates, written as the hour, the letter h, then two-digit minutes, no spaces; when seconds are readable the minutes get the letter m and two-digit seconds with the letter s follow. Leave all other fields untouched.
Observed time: 8h46
